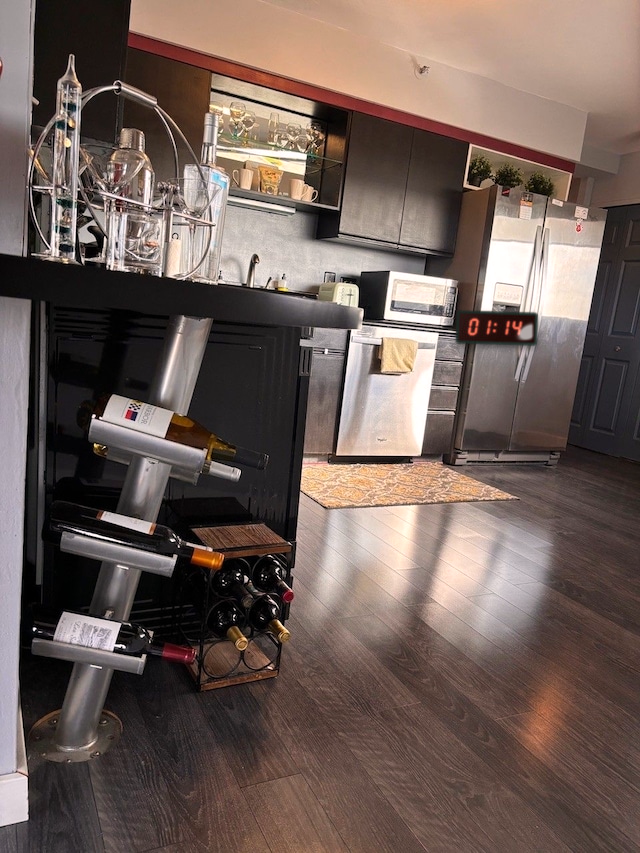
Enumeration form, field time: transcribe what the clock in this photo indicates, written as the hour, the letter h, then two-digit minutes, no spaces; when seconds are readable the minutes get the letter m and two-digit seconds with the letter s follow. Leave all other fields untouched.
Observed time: 1h14
